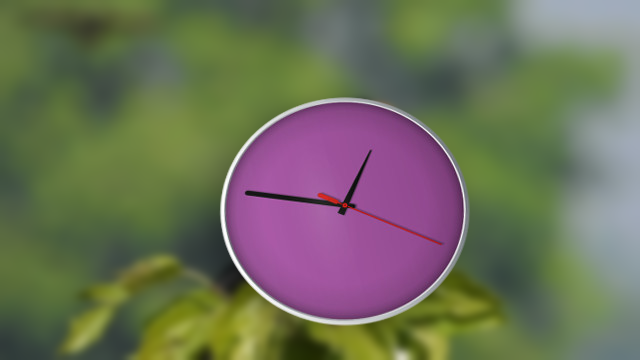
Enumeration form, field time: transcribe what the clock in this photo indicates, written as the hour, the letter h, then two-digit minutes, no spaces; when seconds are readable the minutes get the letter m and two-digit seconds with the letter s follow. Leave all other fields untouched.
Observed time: 12h46m19s
